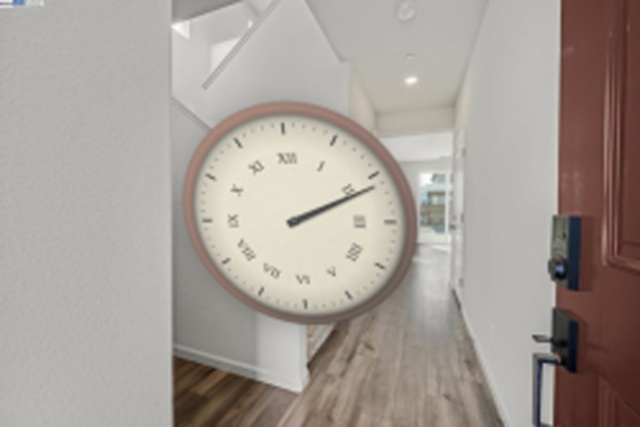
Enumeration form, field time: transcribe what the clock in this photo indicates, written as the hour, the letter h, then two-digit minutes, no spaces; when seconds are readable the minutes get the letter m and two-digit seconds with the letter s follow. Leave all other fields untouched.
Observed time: 2h11
